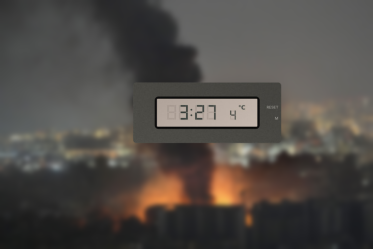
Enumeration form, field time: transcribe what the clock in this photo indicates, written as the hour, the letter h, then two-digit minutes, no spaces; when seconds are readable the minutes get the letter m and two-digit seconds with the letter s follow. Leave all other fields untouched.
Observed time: 3h27
